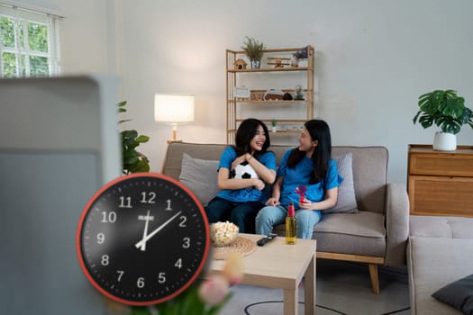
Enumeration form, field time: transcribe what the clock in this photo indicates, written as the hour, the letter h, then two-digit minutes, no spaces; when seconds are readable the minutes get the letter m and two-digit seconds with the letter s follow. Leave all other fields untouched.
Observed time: 12h08
